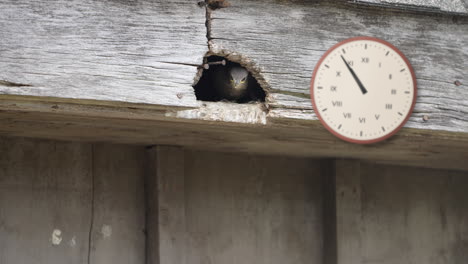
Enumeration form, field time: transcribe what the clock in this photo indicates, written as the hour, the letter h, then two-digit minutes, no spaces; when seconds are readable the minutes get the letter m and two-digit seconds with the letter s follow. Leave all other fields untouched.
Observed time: 10h54
